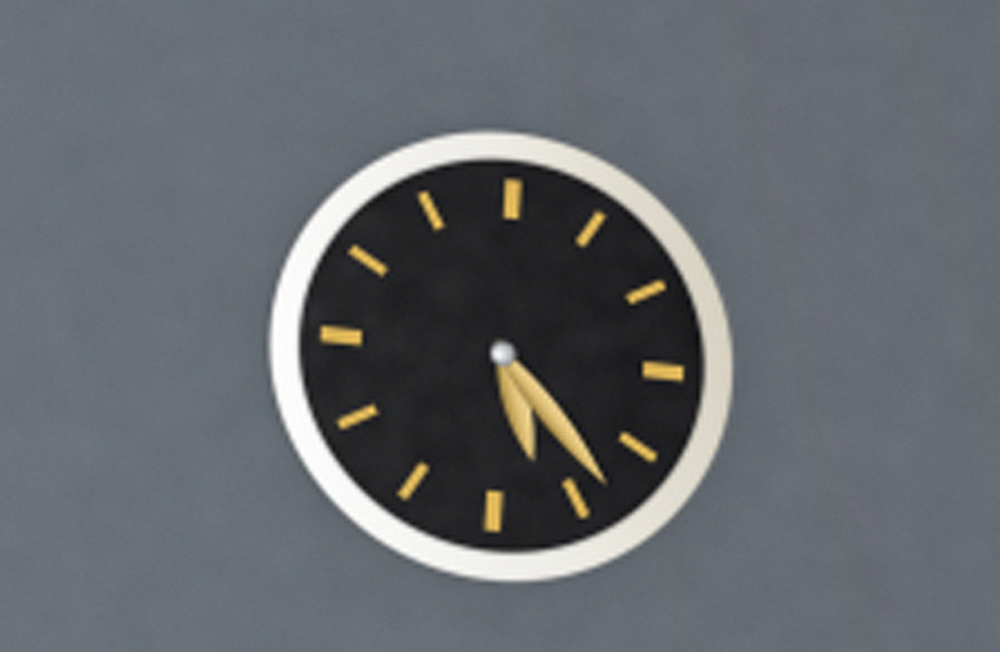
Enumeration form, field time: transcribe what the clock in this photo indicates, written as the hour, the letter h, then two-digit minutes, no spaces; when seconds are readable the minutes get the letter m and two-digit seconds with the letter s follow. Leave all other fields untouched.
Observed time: 5h23
